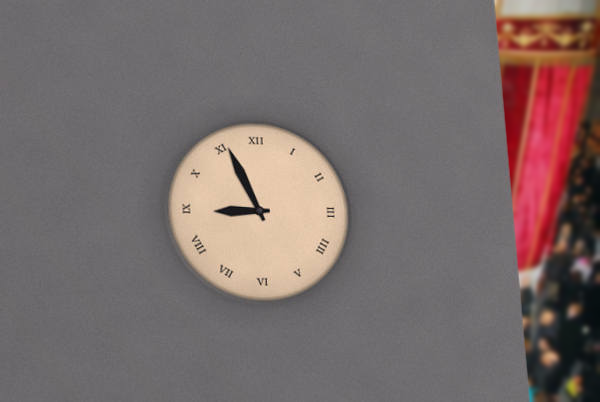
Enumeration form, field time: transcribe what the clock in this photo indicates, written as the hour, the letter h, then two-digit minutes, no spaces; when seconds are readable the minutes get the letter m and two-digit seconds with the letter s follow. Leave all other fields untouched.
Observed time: 8h56
